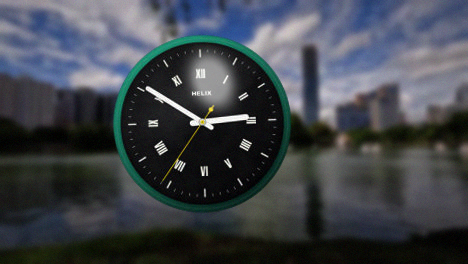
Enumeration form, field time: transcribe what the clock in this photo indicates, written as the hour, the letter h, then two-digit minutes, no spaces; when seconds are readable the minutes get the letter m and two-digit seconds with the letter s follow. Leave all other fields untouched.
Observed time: 2h50m36s
